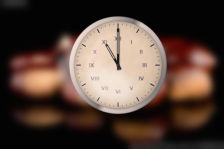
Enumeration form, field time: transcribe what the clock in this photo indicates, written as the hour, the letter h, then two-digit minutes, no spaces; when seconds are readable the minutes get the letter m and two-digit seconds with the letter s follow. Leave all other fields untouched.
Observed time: 11h00
